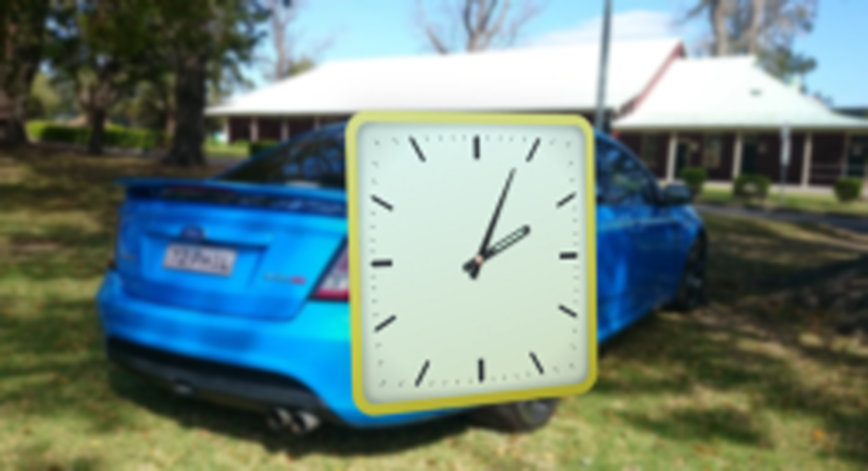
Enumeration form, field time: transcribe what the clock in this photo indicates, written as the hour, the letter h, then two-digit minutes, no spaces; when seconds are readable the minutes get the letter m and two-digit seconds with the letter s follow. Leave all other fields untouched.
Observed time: 2h04
